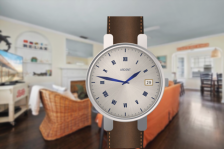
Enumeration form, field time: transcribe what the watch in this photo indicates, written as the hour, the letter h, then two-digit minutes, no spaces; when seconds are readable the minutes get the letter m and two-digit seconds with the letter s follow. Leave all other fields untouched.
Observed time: 1h47
